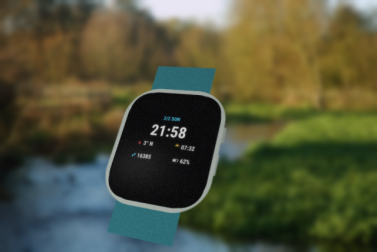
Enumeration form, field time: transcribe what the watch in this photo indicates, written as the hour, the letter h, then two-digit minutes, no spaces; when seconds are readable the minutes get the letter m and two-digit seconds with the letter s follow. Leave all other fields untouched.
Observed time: 21h58
